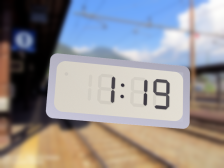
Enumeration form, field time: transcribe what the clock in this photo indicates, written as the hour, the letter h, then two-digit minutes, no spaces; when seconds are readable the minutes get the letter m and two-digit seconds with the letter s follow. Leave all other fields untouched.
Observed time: 1h19
